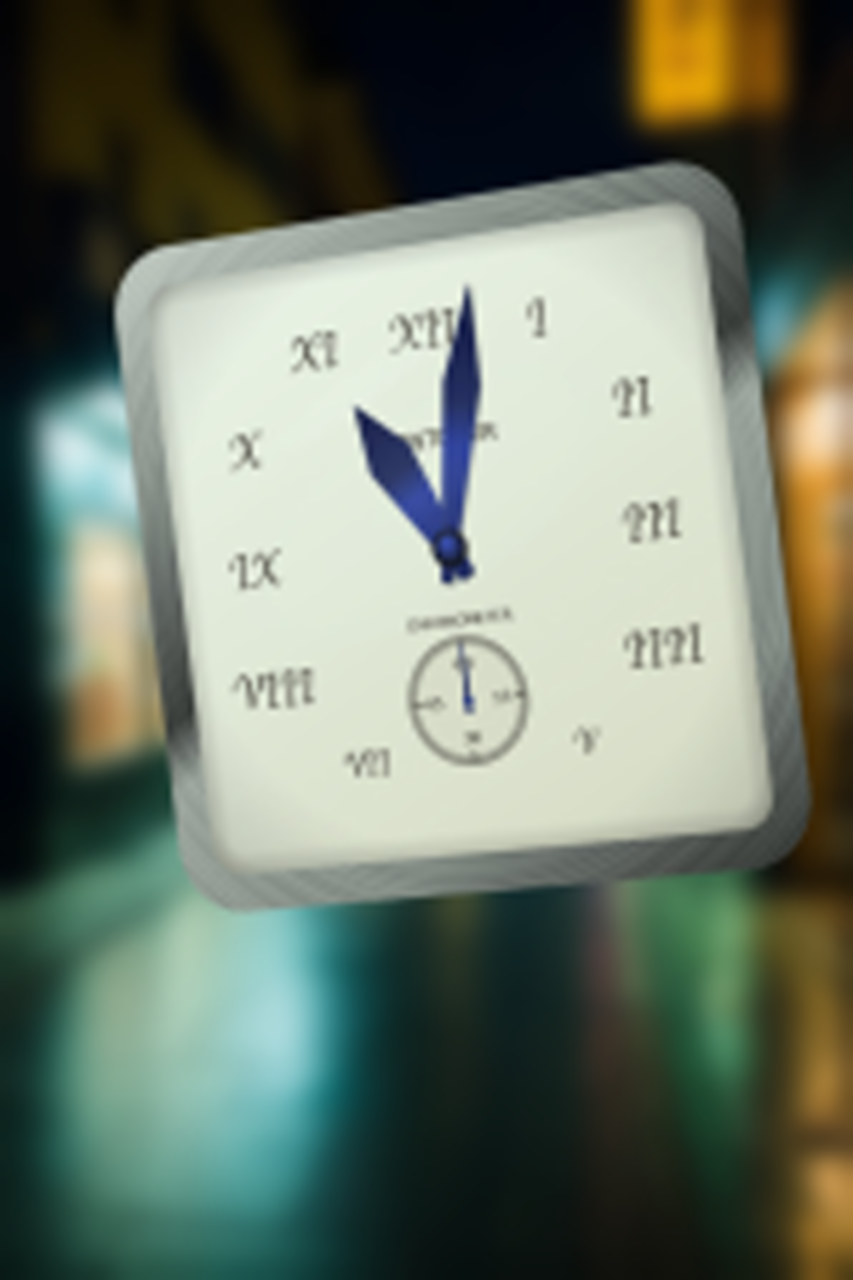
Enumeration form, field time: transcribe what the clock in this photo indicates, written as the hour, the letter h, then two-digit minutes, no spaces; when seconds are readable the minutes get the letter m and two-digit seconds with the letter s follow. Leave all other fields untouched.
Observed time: 11h02
